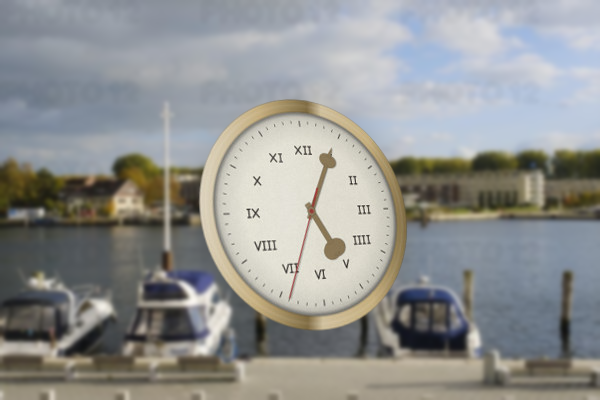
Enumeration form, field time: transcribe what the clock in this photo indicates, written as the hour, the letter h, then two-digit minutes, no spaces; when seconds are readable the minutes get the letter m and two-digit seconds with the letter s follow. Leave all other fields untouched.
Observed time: 5h04m34s
